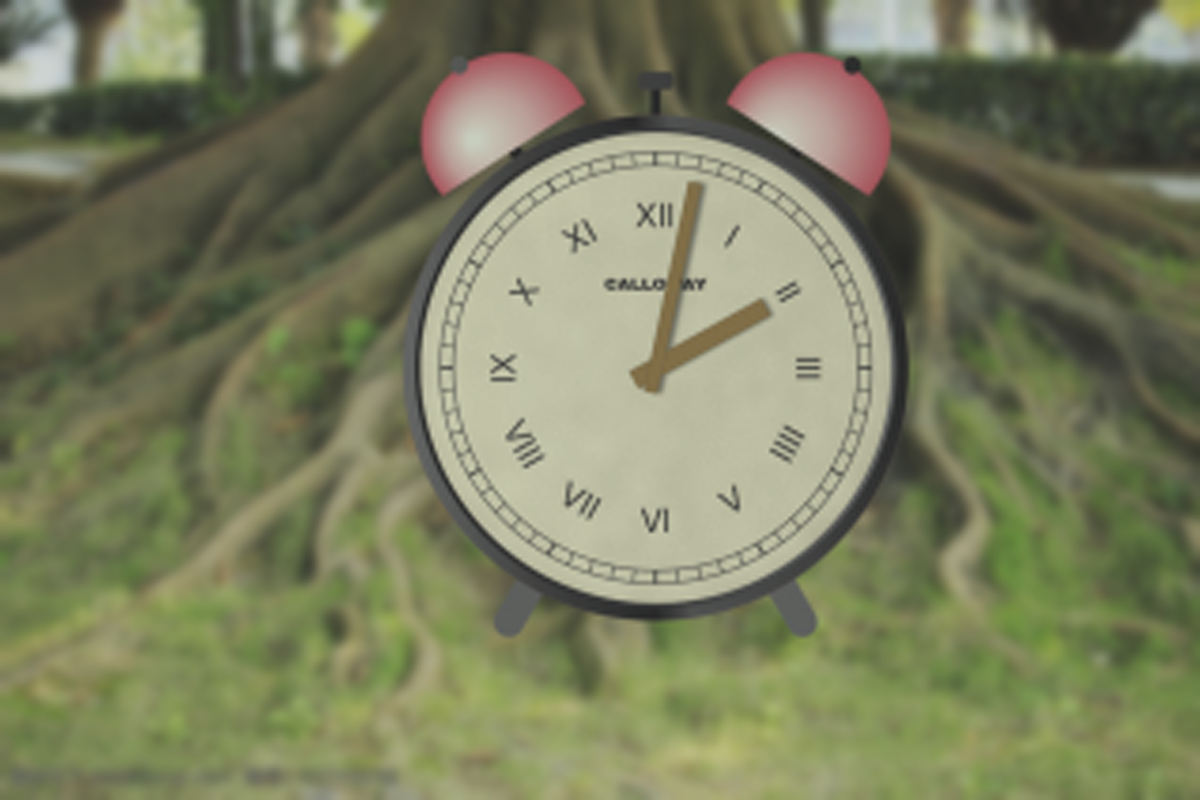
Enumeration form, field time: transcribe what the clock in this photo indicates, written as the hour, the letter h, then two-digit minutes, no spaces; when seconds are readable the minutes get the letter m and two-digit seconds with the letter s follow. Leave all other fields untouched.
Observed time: 2h02
